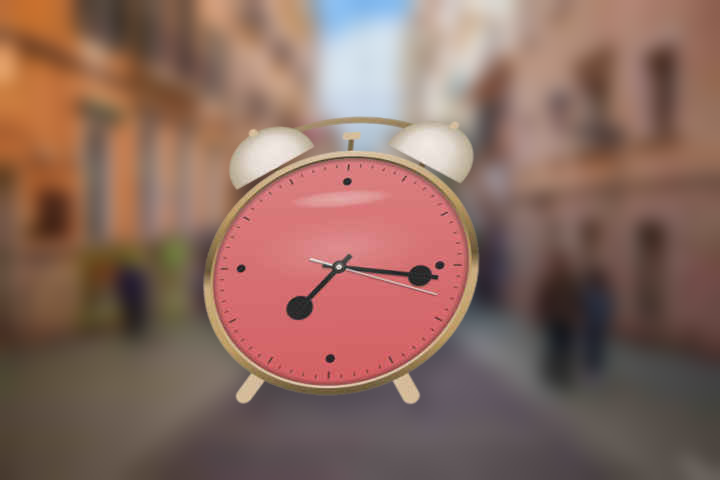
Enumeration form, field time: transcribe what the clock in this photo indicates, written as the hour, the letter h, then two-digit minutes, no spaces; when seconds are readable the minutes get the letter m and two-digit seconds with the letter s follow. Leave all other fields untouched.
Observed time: 7h16m18s
